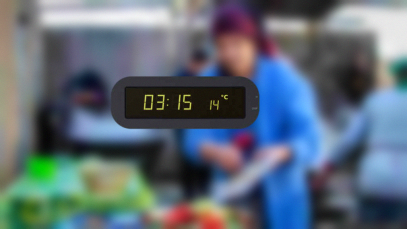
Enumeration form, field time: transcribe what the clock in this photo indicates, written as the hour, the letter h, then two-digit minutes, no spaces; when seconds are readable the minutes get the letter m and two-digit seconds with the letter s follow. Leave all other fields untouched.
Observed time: 3h15
